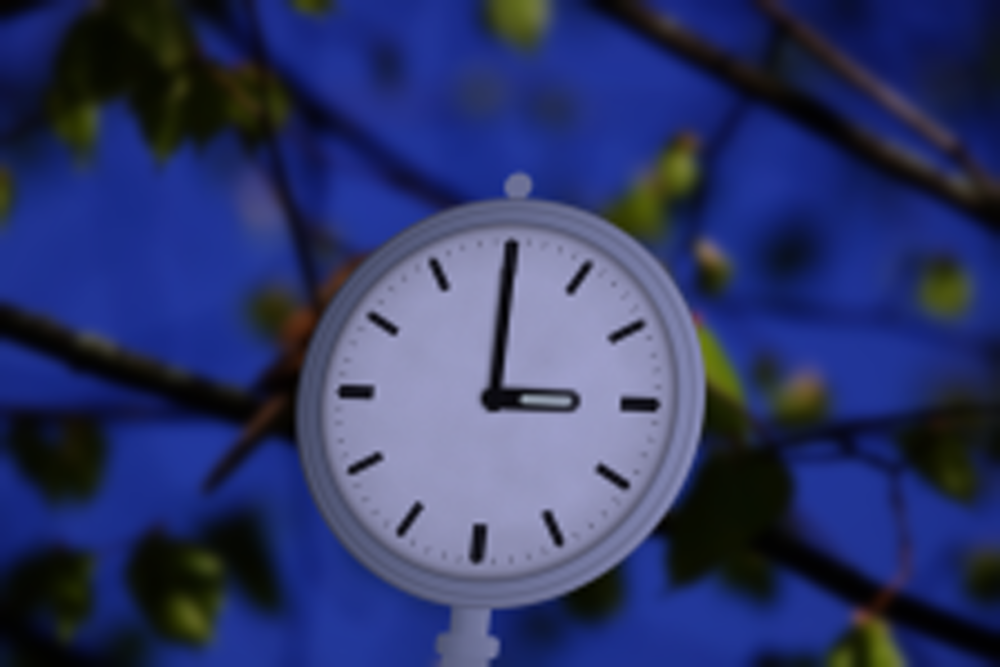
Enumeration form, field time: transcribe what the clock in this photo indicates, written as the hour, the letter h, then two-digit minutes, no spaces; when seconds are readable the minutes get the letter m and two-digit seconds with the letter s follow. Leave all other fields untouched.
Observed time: 3h00
